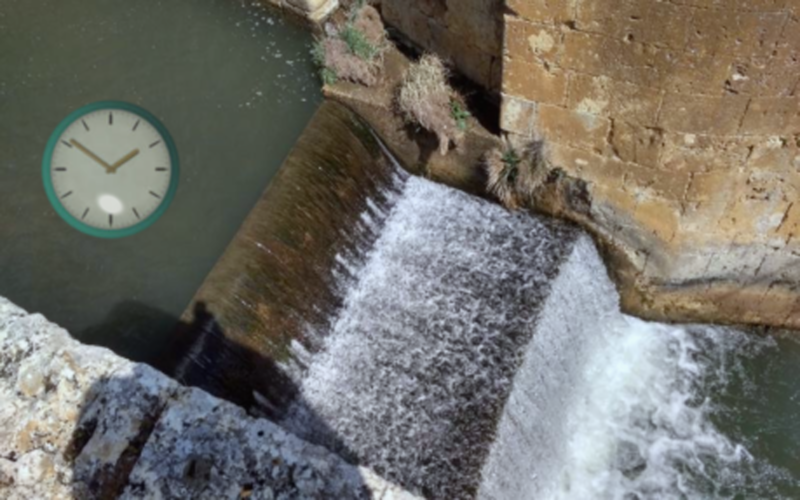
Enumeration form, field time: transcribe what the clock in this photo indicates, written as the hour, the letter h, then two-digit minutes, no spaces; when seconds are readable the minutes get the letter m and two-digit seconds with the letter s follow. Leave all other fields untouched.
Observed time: 1h51
